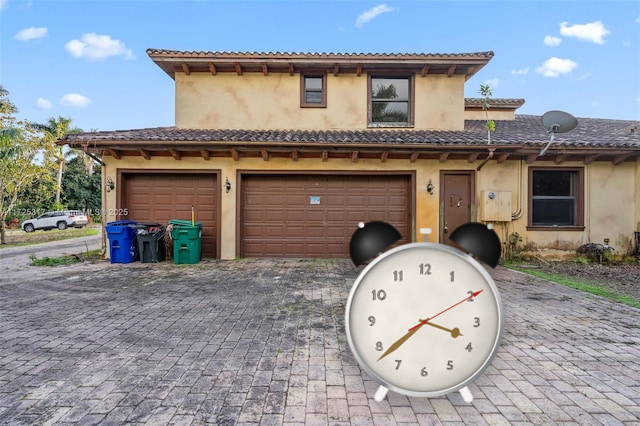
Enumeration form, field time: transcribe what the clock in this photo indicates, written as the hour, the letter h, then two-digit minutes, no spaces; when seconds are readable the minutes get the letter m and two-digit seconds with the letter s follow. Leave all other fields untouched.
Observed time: 3h38m10s
